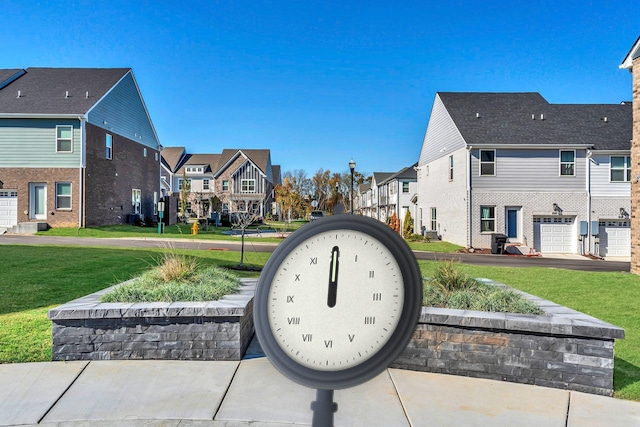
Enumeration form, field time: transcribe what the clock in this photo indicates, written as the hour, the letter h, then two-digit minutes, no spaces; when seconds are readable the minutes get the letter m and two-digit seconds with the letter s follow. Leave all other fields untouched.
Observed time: 12h00
